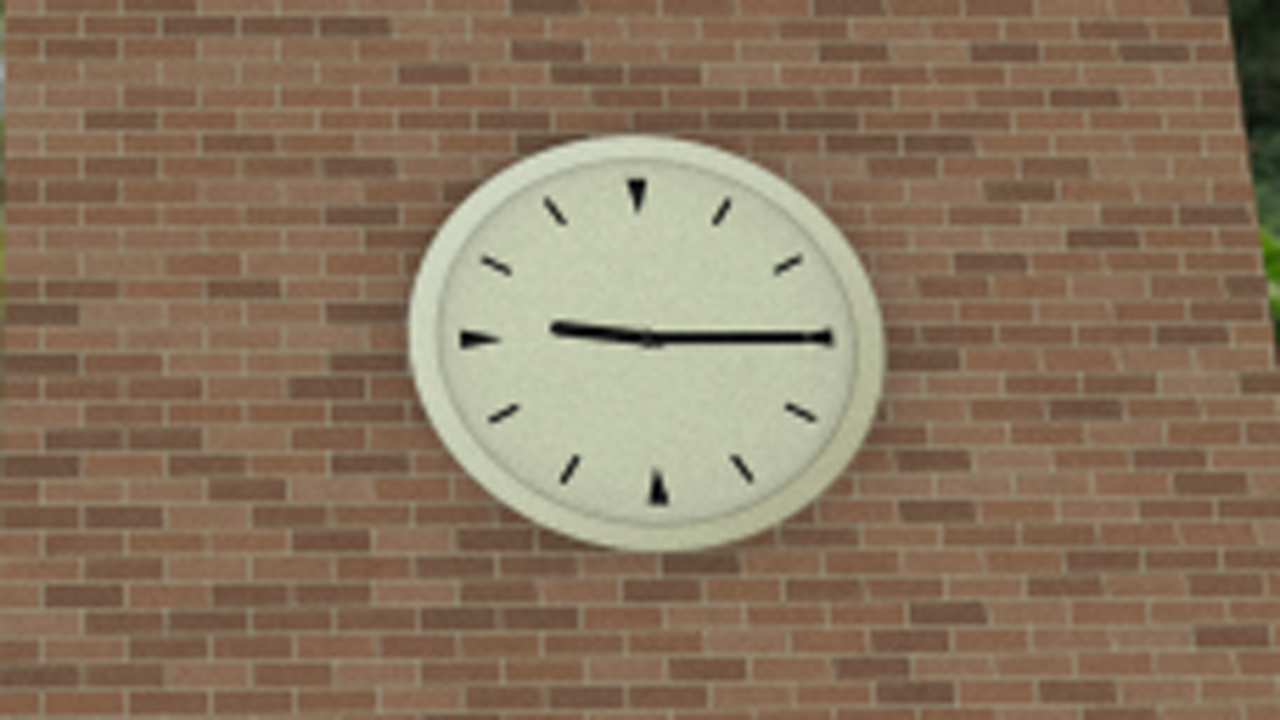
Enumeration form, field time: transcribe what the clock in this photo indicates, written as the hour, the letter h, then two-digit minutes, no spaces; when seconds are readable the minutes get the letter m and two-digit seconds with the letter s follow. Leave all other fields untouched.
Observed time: 9h15
